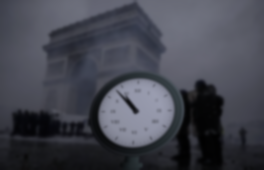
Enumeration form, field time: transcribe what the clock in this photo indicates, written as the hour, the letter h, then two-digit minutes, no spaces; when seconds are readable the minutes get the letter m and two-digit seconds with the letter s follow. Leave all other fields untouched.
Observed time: 10h53
